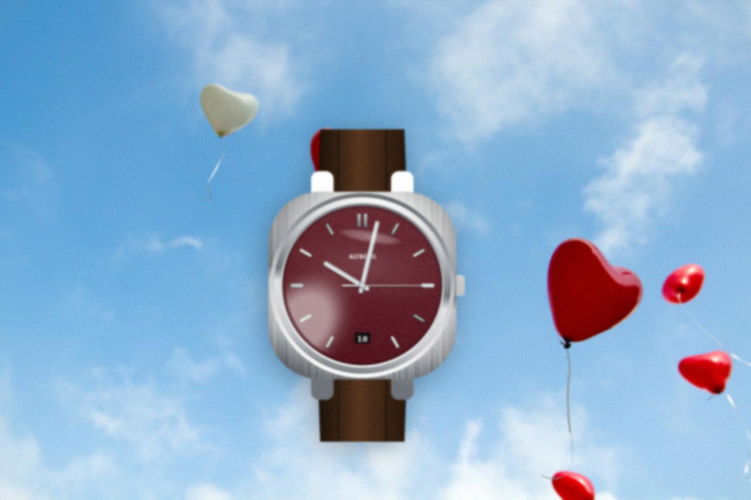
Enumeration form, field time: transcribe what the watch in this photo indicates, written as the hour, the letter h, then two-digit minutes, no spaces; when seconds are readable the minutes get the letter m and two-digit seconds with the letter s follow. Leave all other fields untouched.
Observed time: 10h02m15s
